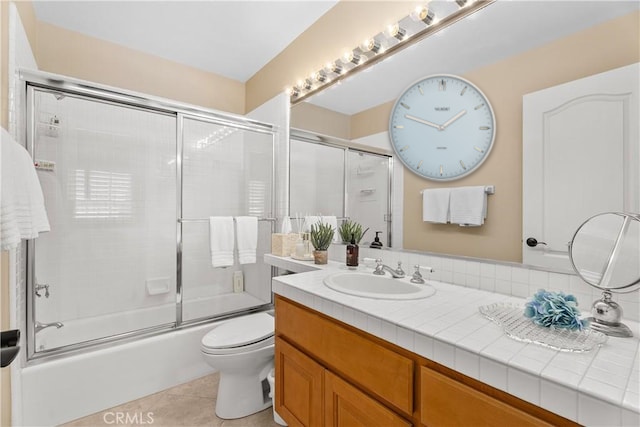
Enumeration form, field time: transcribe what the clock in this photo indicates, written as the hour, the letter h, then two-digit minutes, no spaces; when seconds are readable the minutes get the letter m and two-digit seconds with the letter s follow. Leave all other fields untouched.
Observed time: 1h48
